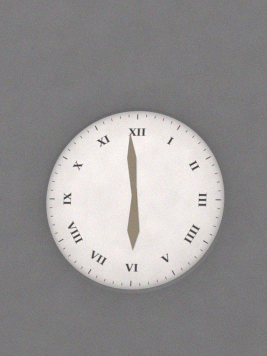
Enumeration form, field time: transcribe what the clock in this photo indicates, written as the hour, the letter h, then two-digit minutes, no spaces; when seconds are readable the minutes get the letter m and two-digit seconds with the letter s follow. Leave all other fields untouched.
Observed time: 5h59
